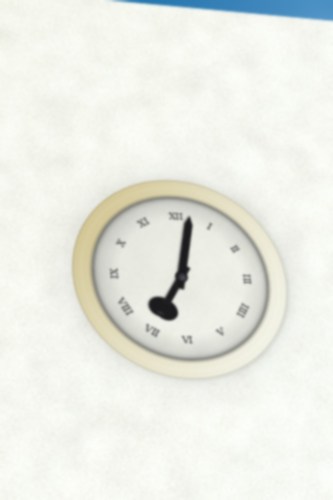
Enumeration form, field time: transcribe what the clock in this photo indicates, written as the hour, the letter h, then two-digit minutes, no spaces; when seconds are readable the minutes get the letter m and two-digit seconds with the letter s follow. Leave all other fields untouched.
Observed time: 7h02
